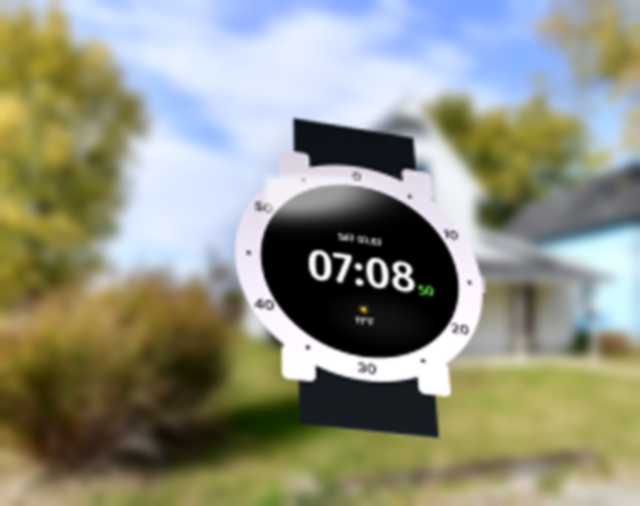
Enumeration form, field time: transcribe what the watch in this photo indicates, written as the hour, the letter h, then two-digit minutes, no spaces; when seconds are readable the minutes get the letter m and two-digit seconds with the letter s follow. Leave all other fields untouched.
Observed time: 7h08
